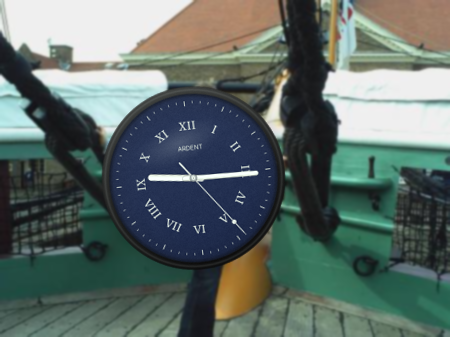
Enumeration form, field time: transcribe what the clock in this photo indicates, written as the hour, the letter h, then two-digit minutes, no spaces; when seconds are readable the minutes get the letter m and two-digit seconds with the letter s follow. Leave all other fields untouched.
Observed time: 9h15m24s
